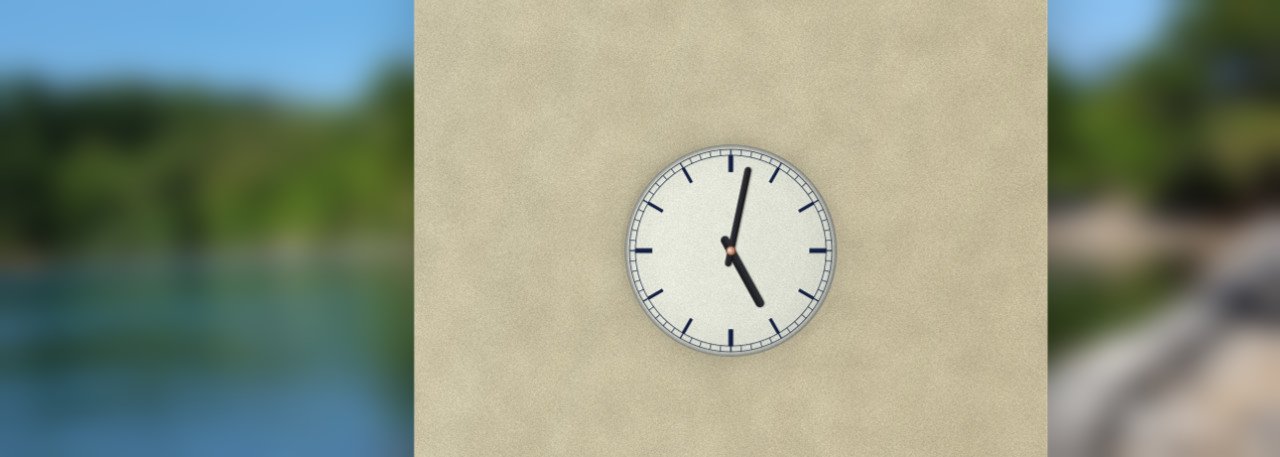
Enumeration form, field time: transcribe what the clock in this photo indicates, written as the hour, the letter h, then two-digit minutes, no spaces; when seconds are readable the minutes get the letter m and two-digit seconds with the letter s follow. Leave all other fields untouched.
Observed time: 5h02
